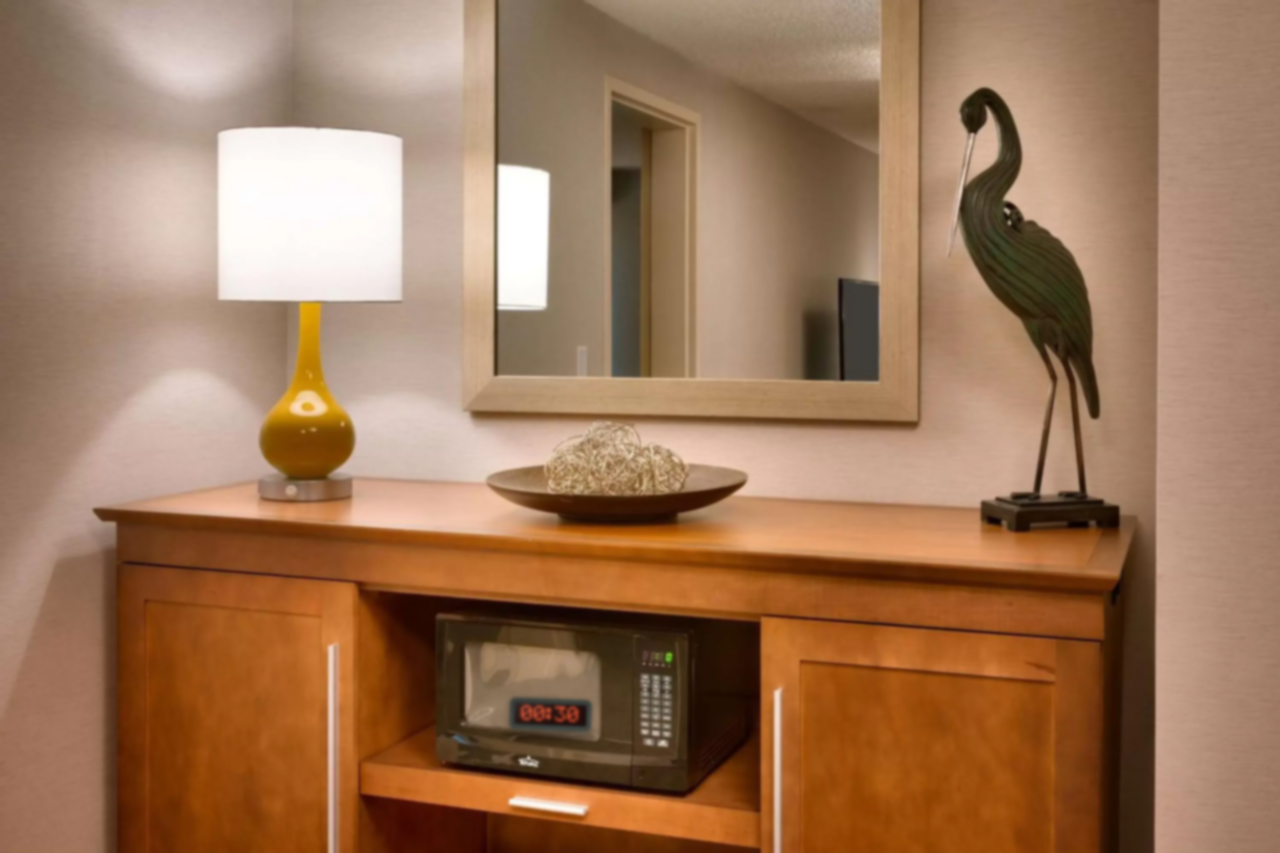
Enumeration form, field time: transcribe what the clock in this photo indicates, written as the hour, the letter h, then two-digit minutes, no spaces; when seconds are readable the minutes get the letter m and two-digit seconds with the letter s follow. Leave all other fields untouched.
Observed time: 0h30
